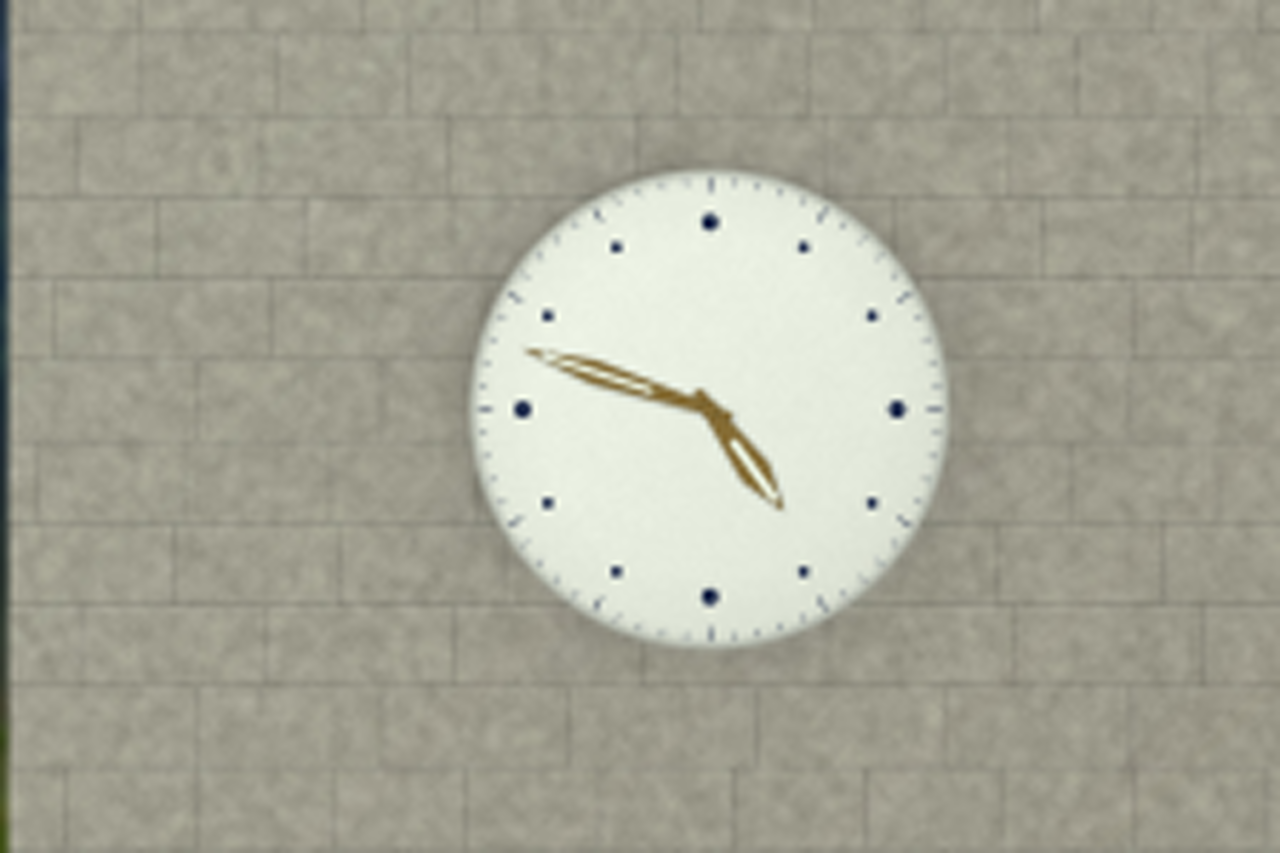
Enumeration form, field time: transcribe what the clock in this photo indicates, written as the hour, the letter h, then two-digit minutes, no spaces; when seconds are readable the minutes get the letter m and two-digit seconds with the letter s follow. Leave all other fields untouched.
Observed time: 4h48
